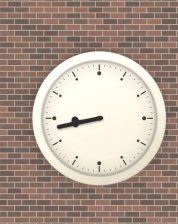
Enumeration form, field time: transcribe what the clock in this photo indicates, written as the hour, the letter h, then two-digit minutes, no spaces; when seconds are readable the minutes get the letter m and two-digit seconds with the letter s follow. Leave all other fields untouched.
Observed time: 8h43
